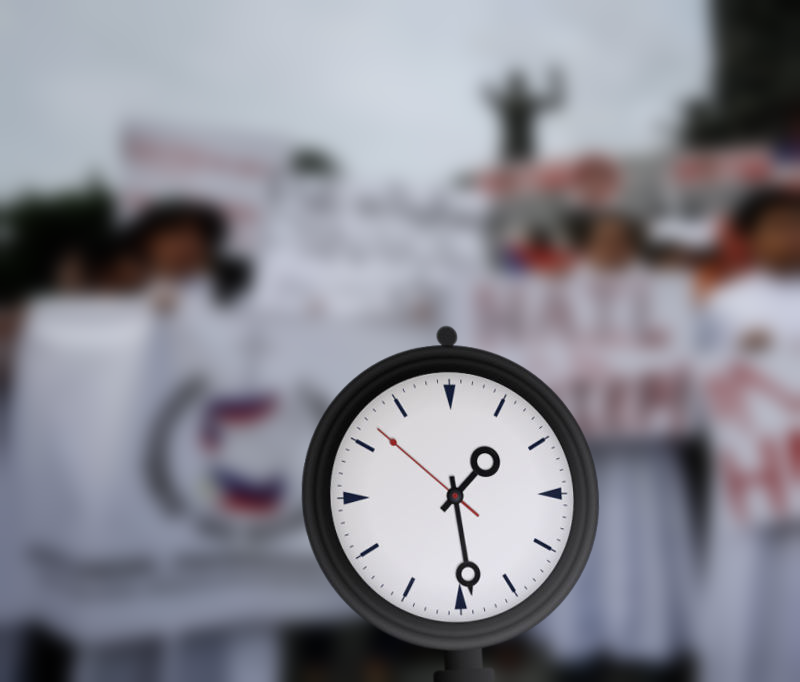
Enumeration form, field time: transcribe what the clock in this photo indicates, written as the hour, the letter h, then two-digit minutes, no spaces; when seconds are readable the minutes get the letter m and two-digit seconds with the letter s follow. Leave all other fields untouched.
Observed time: 1h28m52s
